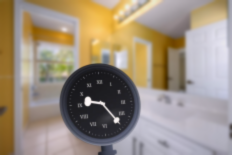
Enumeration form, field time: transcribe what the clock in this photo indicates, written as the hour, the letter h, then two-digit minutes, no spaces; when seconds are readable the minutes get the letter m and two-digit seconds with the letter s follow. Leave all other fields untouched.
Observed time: 9h24
